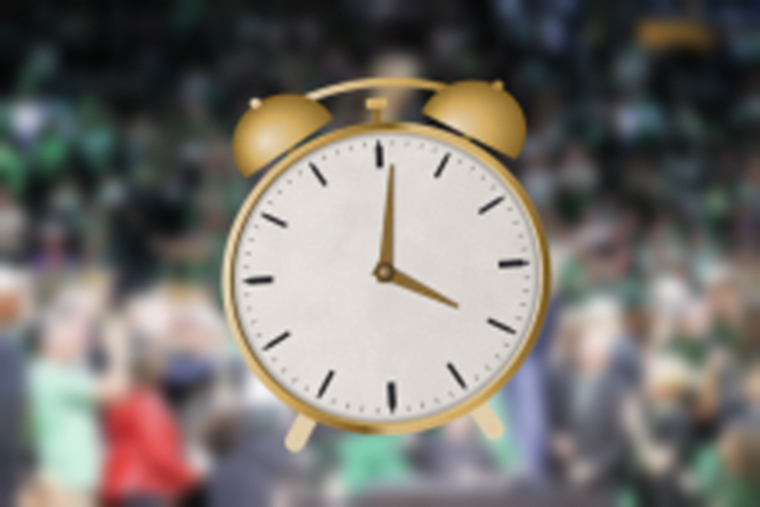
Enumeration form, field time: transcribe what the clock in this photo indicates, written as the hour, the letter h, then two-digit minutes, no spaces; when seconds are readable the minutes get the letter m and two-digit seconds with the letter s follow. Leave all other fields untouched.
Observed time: 4h01
